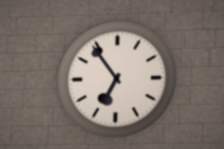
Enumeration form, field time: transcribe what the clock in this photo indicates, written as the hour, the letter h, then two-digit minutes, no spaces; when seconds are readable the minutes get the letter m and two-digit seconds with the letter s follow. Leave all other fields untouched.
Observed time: 6h54
